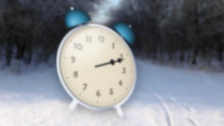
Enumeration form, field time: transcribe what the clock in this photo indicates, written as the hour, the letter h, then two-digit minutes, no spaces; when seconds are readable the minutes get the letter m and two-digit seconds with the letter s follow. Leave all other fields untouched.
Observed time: 2h11
